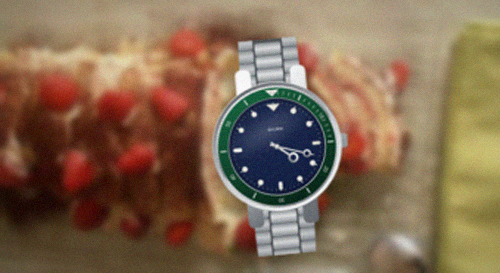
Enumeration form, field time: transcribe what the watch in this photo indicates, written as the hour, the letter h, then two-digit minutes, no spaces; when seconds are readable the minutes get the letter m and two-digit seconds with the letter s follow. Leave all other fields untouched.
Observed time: 4h18
